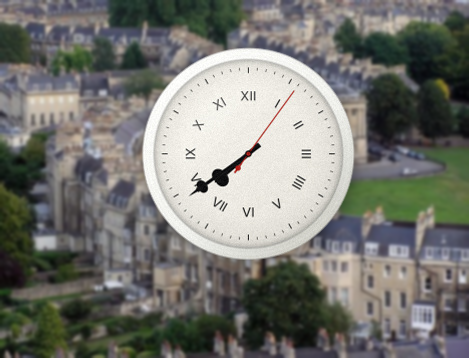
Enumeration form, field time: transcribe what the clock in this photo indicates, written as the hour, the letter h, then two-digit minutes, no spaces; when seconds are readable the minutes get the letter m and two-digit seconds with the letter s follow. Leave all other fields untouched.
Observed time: 7h39m06s
